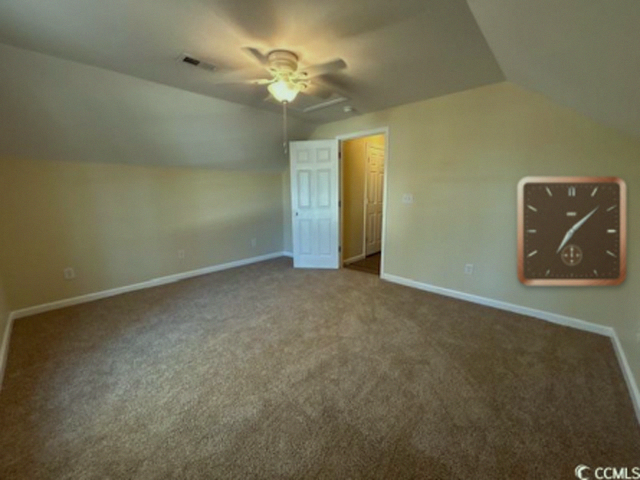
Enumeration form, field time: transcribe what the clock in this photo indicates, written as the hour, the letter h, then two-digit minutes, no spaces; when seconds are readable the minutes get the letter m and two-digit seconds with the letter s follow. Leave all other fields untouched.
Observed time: 7h08
